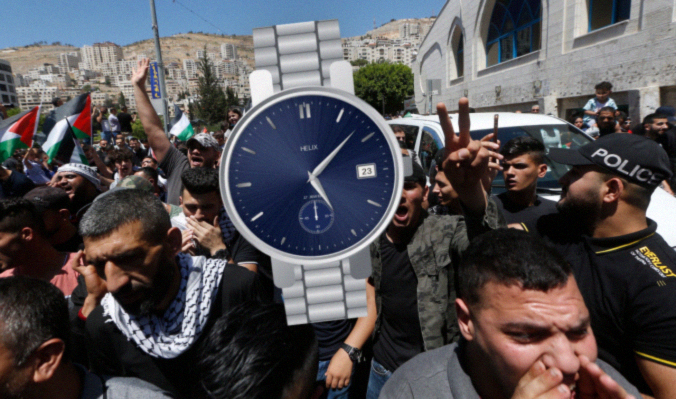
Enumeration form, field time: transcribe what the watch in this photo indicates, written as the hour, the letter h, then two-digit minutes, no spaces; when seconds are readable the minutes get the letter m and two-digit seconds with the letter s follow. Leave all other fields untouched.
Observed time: 5h08
